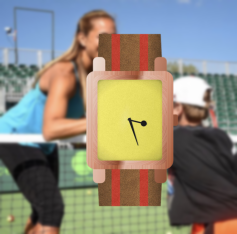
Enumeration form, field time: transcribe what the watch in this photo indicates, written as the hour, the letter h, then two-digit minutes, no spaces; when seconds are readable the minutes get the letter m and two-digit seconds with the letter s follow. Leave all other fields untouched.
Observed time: 3h27
